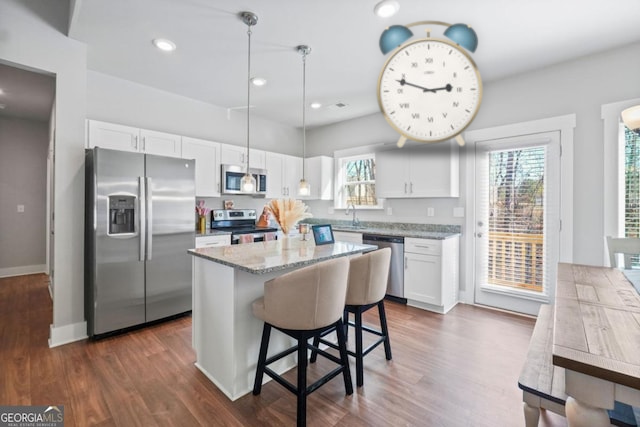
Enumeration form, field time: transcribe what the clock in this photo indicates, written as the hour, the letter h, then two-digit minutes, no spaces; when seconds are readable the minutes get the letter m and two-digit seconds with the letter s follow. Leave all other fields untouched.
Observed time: 2h48
